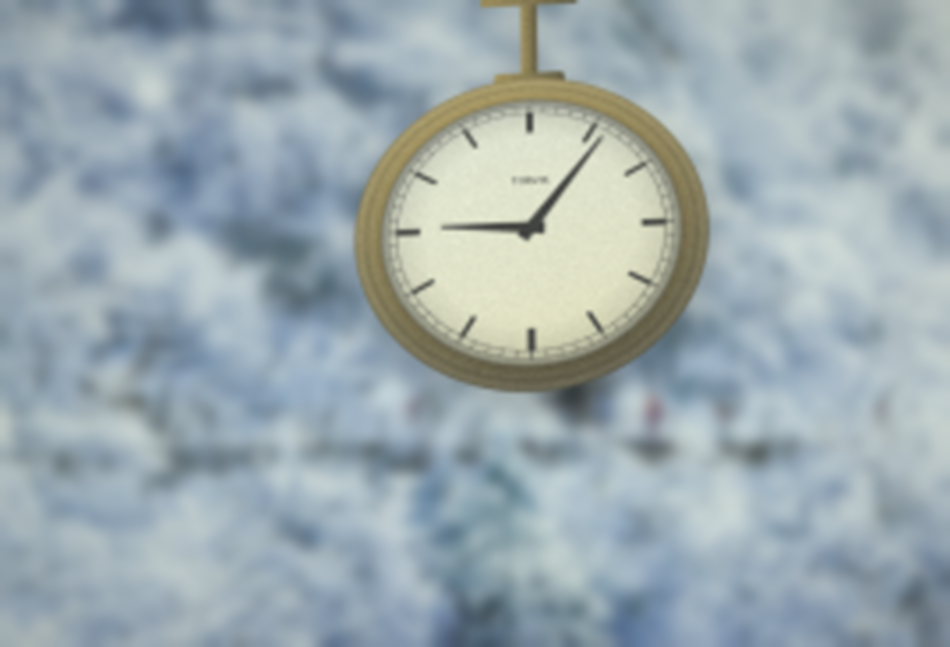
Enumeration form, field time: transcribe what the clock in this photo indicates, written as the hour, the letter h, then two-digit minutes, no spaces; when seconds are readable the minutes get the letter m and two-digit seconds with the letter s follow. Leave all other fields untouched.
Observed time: 9h06
